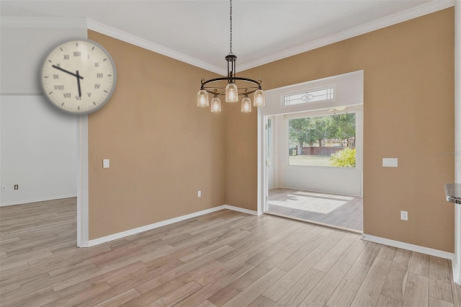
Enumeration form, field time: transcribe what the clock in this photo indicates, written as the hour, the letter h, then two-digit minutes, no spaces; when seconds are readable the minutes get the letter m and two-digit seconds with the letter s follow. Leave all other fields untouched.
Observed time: 5h49
